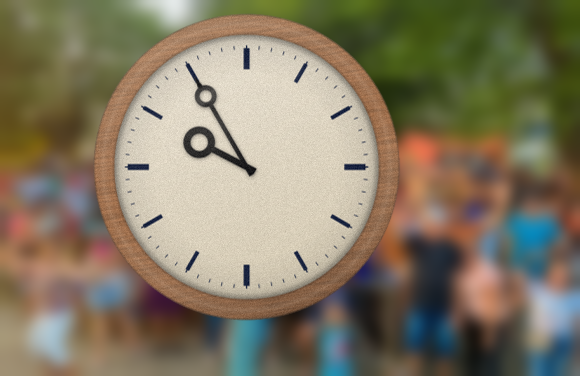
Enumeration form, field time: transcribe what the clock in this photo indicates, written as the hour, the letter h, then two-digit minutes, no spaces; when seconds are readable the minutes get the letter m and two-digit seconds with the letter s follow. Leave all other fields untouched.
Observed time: 9h55
